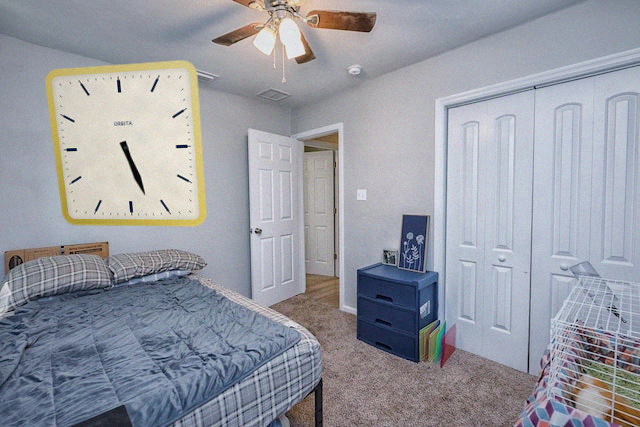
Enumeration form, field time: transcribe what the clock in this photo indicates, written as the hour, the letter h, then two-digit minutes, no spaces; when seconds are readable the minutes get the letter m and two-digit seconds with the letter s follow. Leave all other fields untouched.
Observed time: 5h27
